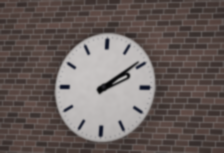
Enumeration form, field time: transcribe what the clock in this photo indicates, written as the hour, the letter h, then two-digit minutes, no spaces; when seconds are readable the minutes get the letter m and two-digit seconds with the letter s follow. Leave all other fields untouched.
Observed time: 2h09
